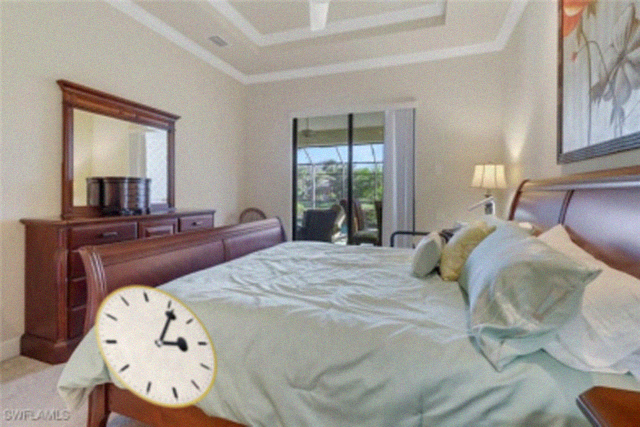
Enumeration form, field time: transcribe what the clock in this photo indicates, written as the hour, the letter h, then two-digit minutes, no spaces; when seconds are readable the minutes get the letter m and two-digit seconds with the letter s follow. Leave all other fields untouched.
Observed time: 3h06
